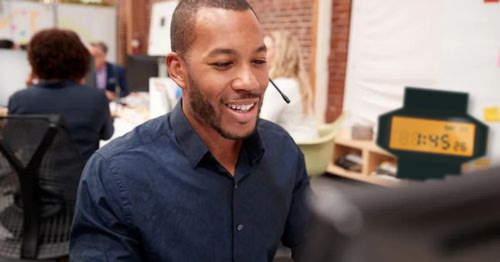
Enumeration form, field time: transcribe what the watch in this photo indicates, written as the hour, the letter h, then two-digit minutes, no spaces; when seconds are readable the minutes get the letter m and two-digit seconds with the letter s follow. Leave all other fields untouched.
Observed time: 1h45
